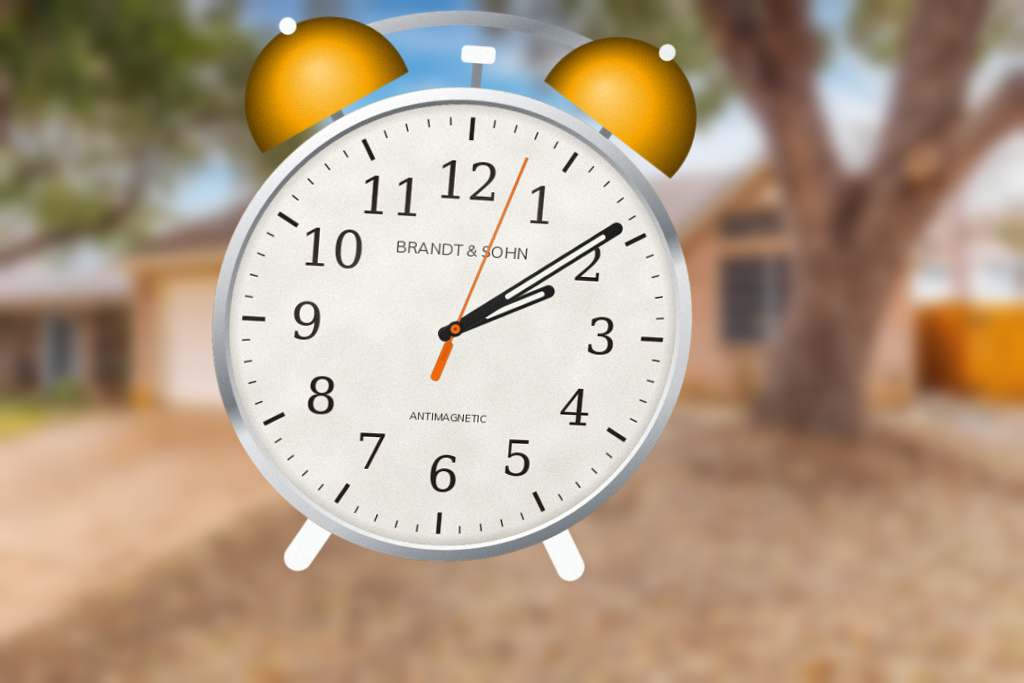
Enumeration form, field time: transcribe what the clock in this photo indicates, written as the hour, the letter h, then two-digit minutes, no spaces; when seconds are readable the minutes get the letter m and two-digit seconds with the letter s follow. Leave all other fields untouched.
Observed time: 2h09m03s
